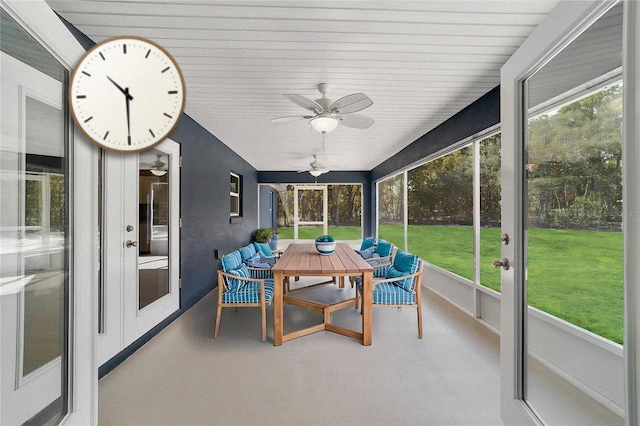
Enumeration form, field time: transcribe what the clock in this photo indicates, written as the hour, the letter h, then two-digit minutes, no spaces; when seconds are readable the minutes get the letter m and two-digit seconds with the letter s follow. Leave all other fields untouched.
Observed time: 10h30
